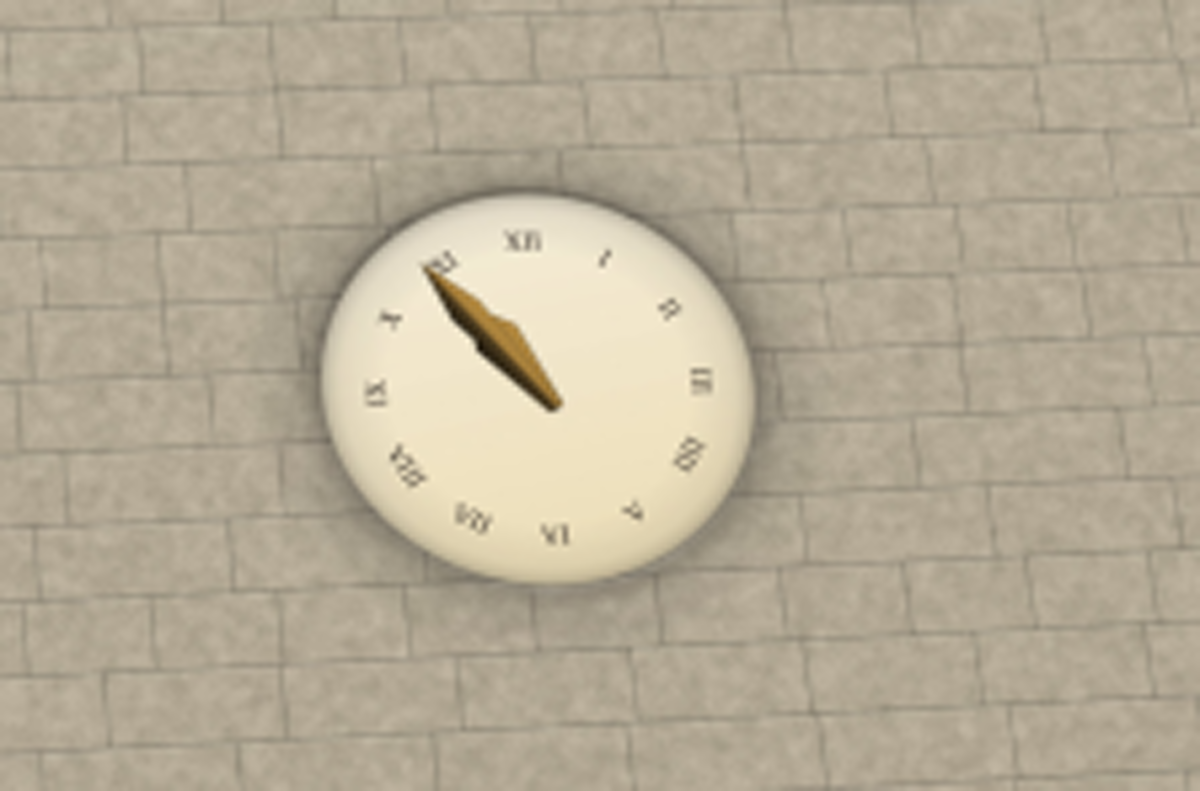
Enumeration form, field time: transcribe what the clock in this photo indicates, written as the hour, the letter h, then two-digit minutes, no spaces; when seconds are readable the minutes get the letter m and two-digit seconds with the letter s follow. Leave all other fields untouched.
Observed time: 10h54
